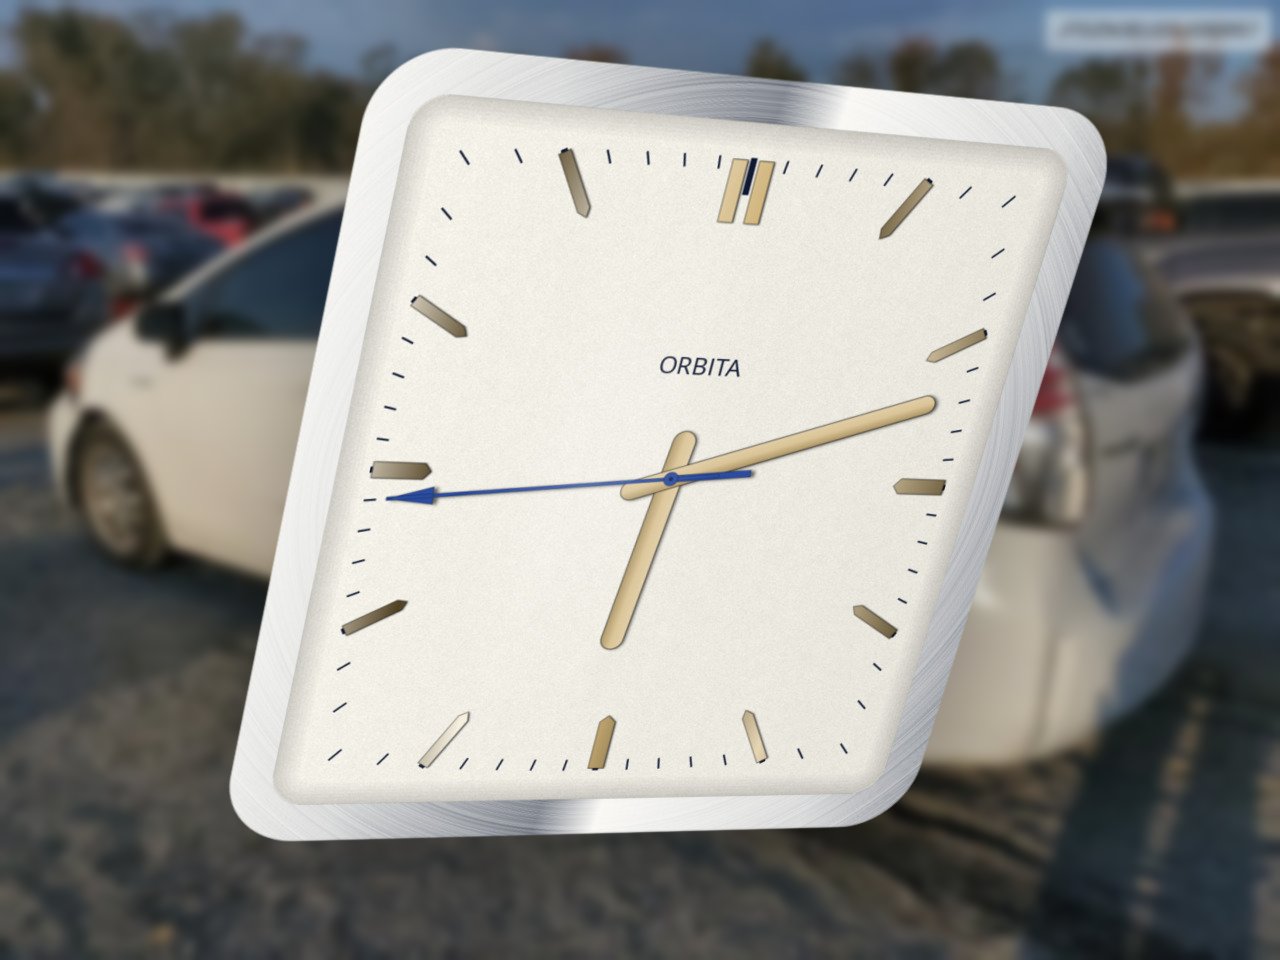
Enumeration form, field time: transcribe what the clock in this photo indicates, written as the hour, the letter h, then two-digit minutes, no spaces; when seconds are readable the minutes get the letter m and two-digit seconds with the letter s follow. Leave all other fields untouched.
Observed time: 6h11m44s
